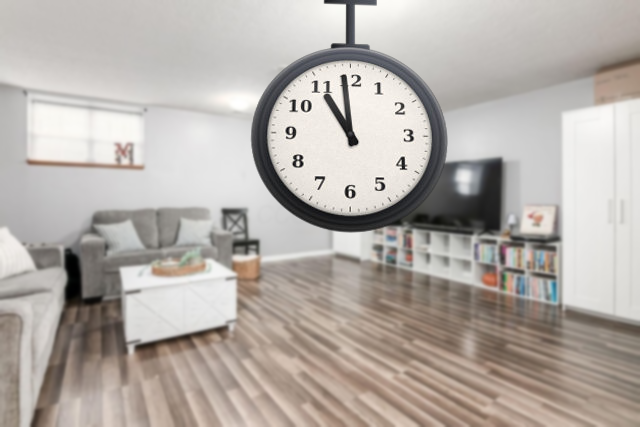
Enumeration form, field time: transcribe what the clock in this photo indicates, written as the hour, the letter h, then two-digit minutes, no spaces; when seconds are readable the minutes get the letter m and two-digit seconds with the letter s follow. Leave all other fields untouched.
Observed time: 10h59
